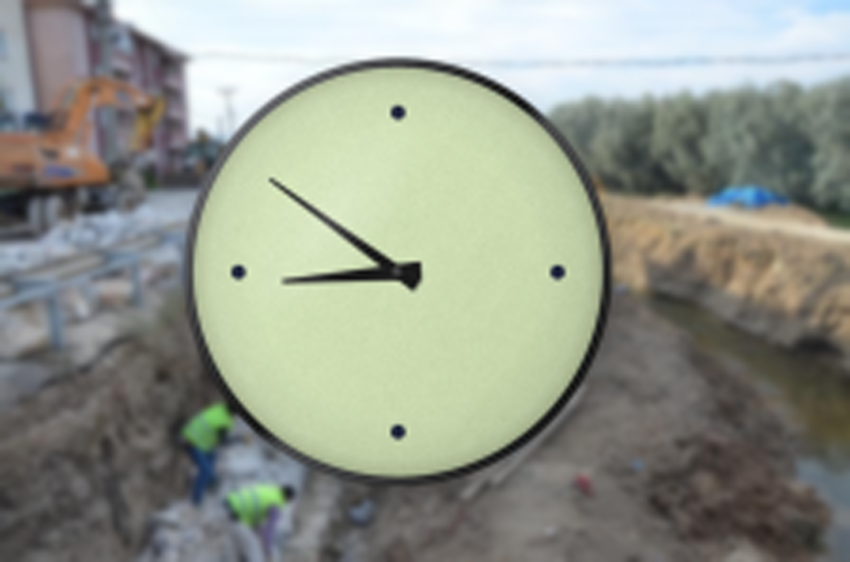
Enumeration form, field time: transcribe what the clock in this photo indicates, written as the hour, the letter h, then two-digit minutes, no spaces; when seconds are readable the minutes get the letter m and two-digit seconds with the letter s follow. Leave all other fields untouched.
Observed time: 8h51
